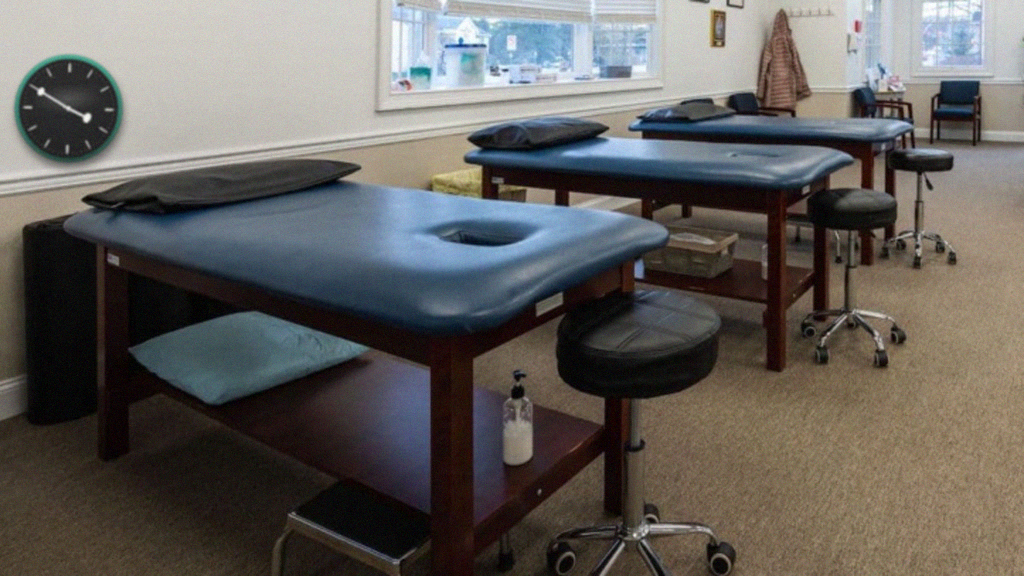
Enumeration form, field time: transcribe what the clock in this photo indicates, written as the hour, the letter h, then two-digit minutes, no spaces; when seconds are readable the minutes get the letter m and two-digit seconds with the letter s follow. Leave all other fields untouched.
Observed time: 3h50
